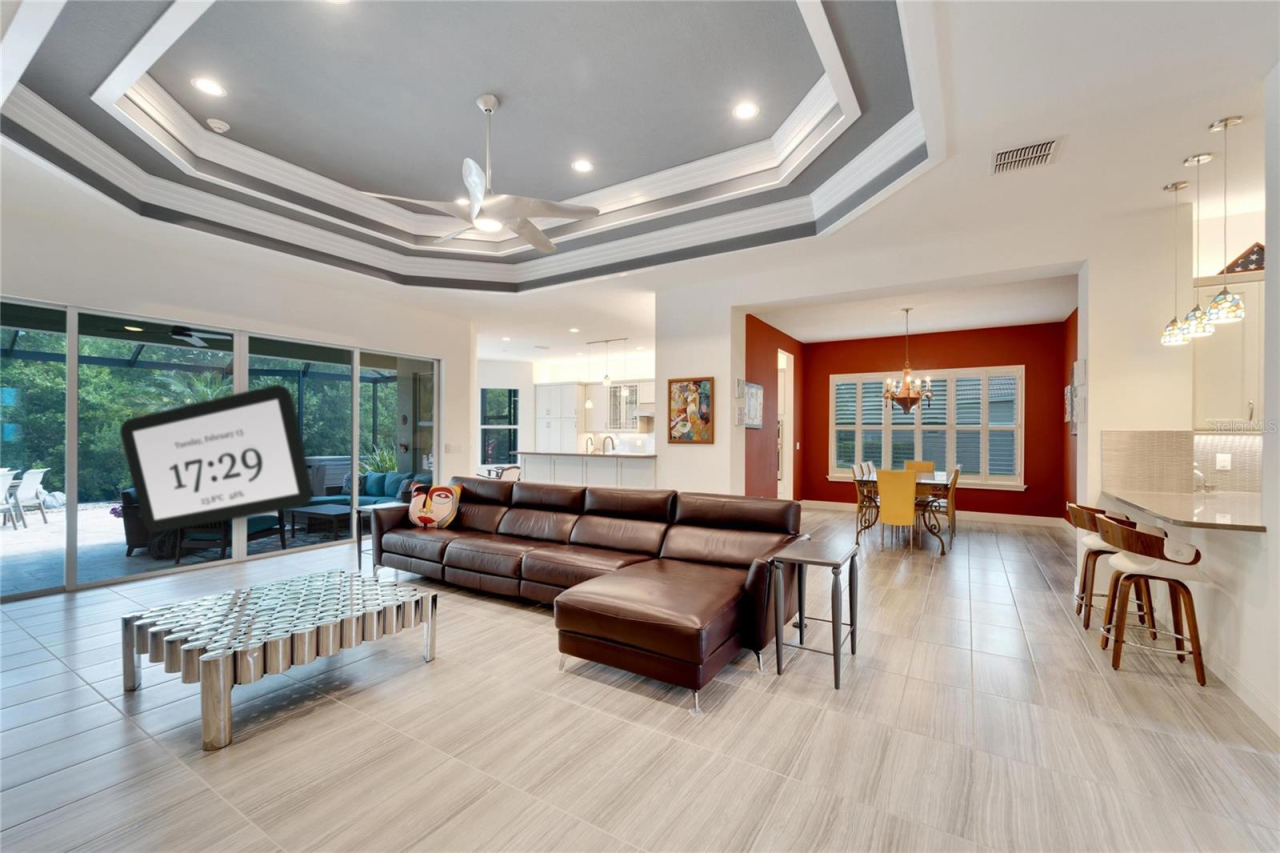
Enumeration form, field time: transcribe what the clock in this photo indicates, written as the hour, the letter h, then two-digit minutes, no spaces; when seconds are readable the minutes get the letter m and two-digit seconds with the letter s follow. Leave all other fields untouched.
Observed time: 17h29
